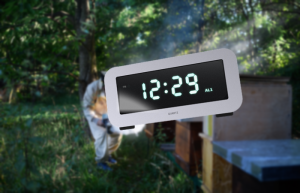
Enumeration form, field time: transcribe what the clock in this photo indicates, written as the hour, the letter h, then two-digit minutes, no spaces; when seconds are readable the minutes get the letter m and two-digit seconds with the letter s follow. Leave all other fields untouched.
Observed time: 12h29
